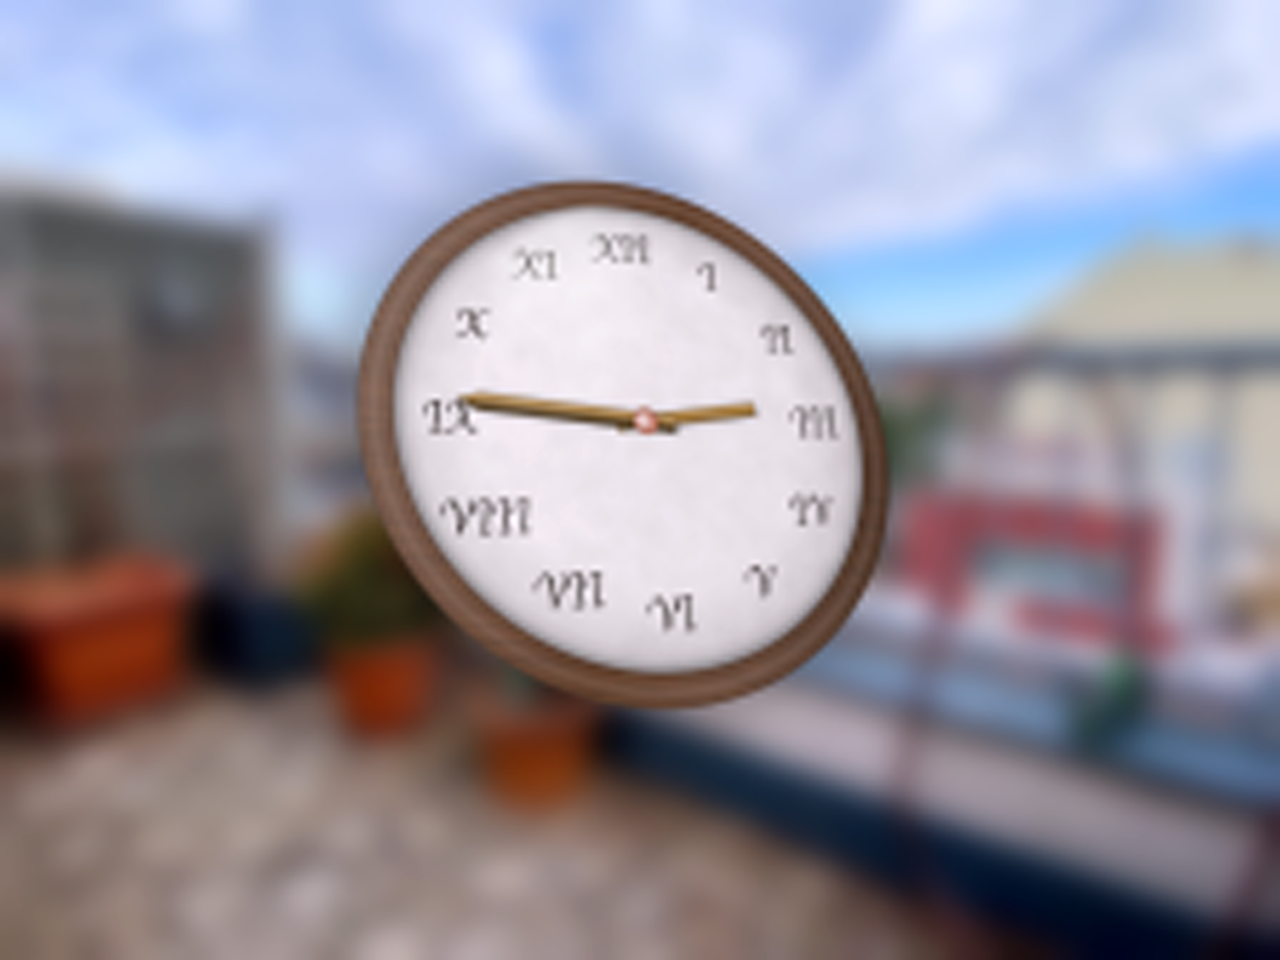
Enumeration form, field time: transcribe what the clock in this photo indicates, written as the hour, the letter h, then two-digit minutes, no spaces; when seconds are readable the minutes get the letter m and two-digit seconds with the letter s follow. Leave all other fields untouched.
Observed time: 2h46
